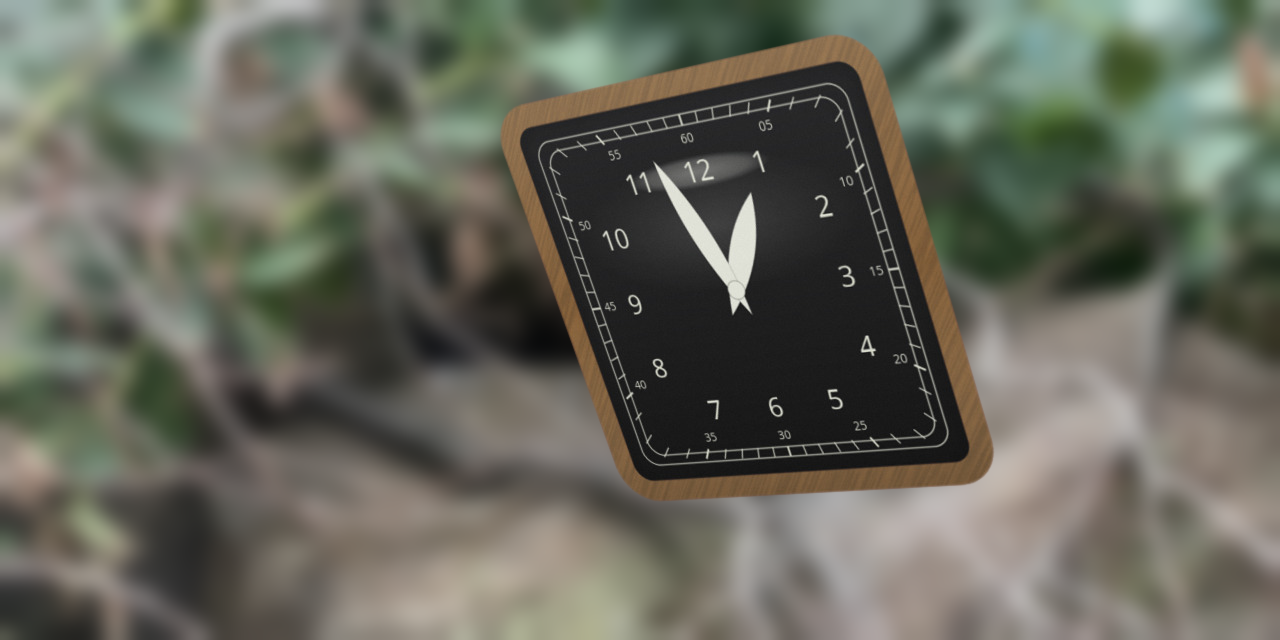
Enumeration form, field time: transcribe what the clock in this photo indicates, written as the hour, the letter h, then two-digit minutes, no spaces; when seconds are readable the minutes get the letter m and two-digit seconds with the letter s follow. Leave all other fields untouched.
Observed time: 12h57
